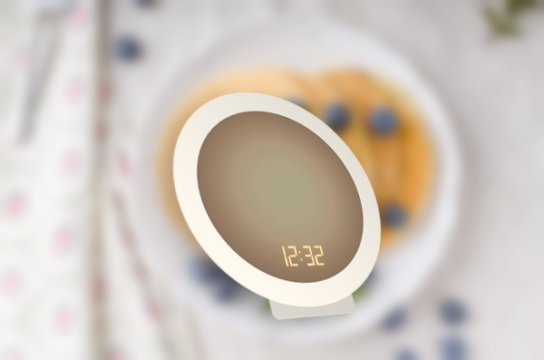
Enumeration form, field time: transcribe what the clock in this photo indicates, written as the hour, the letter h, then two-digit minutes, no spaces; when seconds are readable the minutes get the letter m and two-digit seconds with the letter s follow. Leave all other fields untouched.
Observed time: 12h32
